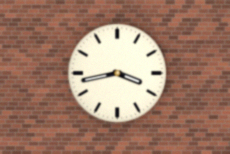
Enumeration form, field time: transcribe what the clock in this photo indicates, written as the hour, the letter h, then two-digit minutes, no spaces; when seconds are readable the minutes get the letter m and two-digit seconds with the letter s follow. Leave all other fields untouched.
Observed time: 3h43
